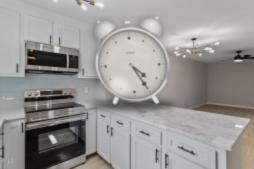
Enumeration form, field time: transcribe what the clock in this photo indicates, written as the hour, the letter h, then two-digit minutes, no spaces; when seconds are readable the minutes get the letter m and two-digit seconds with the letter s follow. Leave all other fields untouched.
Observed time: 4h25
